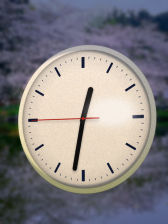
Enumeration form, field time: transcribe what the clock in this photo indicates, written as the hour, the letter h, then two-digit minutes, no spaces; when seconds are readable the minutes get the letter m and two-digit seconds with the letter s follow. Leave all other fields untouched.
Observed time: 12h31m45s
